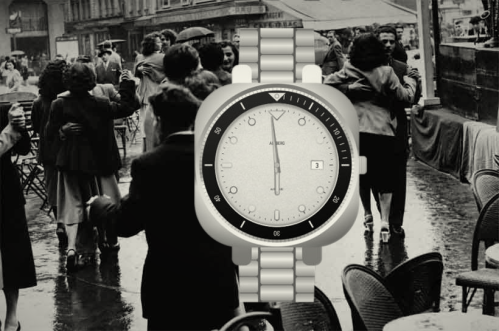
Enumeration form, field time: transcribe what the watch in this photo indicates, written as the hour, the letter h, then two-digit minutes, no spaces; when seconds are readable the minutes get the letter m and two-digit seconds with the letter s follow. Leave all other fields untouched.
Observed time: 5h59
